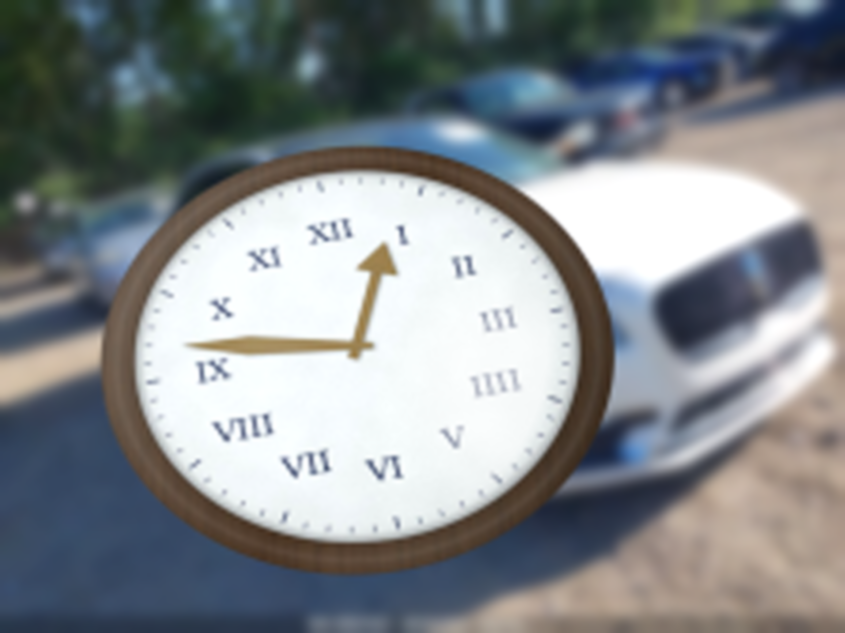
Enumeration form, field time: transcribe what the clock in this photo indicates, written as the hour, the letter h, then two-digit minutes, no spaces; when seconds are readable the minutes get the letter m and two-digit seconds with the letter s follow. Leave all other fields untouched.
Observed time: 12h47
